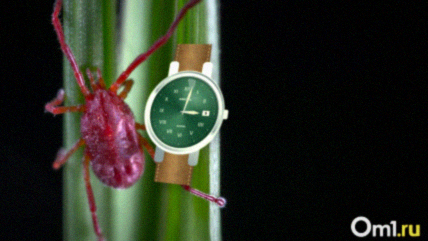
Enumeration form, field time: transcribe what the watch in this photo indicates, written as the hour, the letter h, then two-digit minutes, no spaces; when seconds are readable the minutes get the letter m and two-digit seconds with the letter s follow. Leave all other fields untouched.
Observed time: 3h02
